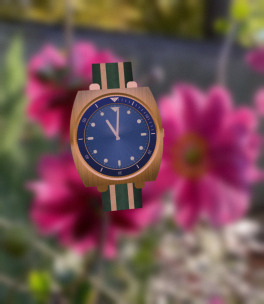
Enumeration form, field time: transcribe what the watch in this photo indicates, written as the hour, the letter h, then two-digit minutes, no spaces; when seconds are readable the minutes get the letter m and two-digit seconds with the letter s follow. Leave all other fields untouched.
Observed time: 11h01
